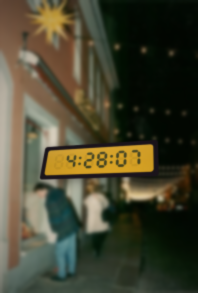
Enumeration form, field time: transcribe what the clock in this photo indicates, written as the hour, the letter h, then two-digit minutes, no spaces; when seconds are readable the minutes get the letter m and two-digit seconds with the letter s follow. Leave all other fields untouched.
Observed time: 4h28m07s
